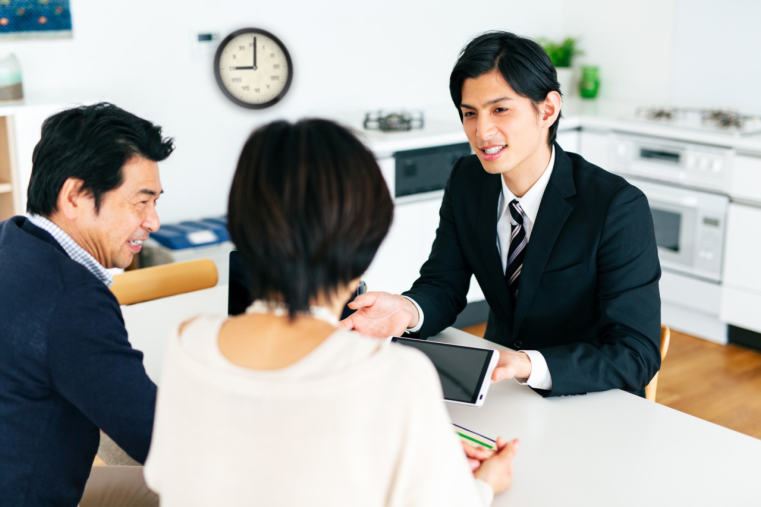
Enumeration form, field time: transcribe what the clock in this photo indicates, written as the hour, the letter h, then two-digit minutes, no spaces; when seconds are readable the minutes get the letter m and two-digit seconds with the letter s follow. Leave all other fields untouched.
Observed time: 9h01
